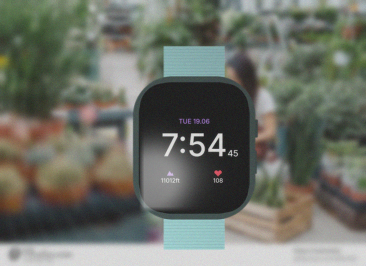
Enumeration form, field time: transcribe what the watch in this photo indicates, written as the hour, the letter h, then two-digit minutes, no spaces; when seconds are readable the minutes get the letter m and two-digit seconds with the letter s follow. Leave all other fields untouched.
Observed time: 7h54m45s
